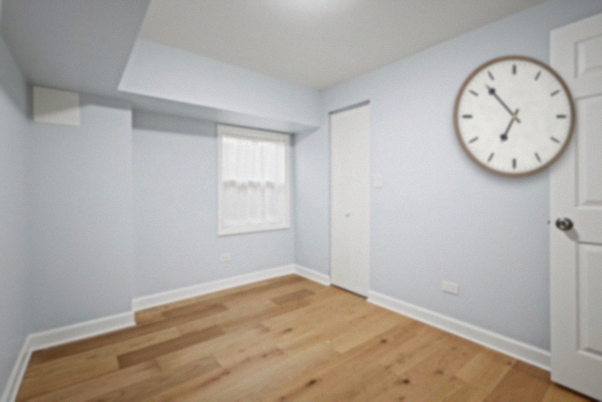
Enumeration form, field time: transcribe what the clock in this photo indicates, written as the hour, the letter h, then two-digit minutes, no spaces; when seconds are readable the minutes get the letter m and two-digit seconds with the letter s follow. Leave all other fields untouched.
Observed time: 6h53
